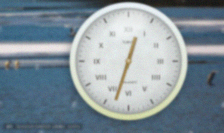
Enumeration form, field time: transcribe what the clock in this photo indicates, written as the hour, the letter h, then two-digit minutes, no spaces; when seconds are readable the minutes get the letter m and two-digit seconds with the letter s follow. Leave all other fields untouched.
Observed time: 12h33
